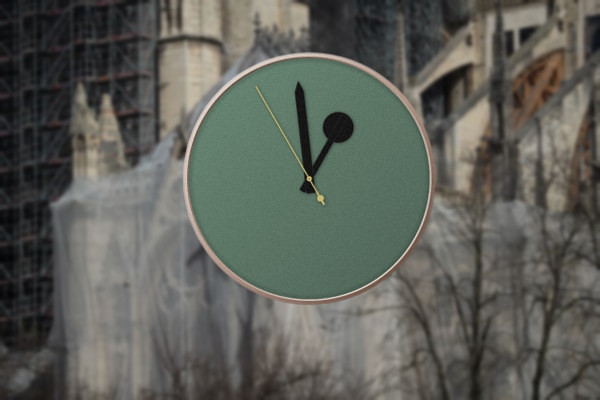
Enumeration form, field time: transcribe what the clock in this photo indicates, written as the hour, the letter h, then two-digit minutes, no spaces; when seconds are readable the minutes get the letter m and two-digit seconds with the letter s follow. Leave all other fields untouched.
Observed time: 12h58m55s
